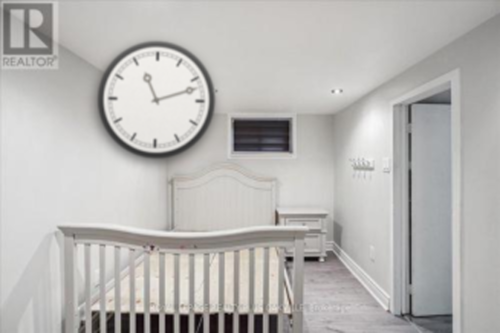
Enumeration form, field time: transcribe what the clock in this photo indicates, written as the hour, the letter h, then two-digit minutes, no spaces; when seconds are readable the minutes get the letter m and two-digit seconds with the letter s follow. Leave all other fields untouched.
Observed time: 11h12
